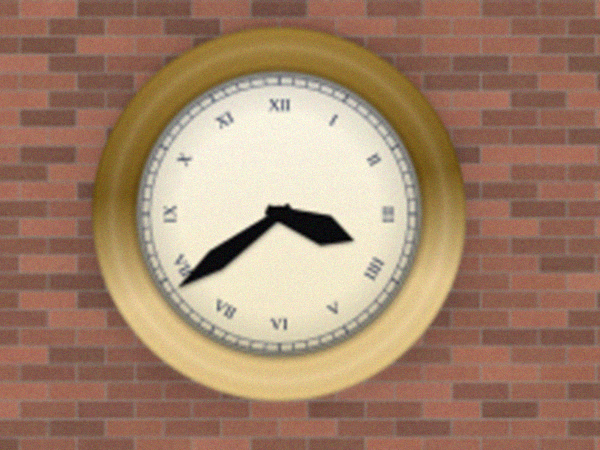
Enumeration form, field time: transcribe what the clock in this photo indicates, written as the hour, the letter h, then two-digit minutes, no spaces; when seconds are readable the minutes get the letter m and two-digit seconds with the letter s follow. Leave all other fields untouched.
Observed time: 3h39
